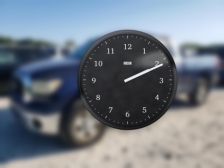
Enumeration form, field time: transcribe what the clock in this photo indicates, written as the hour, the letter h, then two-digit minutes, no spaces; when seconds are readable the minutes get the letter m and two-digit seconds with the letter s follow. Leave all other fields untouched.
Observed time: 2h11
